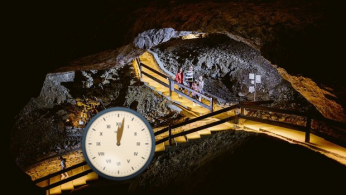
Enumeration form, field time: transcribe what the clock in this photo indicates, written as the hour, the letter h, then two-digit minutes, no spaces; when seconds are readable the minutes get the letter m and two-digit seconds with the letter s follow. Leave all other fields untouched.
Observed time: 12h02
